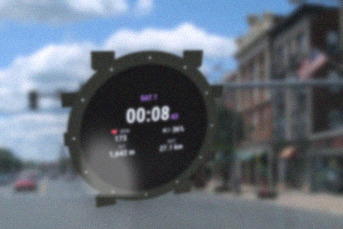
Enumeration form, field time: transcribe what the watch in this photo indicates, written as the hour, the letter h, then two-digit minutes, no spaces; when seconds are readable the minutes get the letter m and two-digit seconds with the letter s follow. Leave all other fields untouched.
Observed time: 0h08
